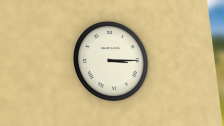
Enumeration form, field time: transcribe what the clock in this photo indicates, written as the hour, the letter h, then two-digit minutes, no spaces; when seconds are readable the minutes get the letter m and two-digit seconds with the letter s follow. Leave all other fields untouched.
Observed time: 3h15
